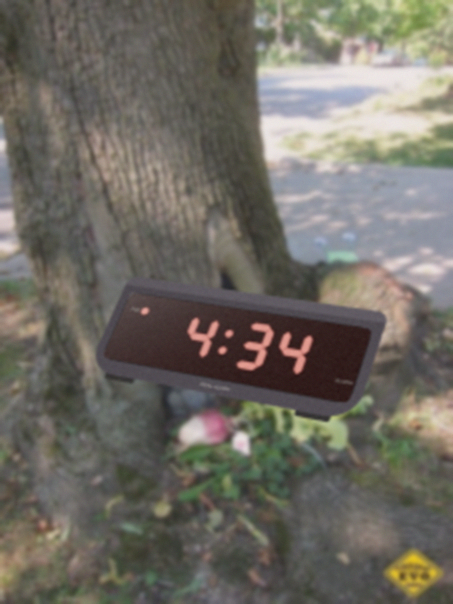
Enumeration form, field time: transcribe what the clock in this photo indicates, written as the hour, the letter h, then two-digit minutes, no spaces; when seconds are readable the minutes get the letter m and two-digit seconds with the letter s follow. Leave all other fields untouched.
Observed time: 4h34
